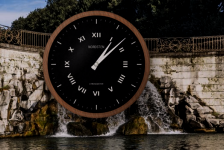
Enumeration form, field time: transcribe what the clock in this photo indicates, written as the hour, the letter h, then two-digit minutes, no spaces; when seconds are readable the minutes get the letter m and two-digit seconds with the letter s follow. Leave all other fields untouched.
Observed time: 1h08
